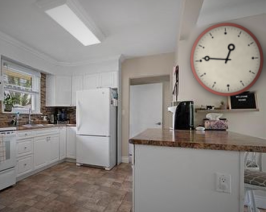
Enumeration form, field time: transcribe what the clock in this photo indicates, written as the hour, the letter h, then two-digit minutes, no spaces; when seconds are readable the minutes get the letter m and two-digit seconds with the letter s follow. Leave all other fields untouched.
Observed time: 12h46
